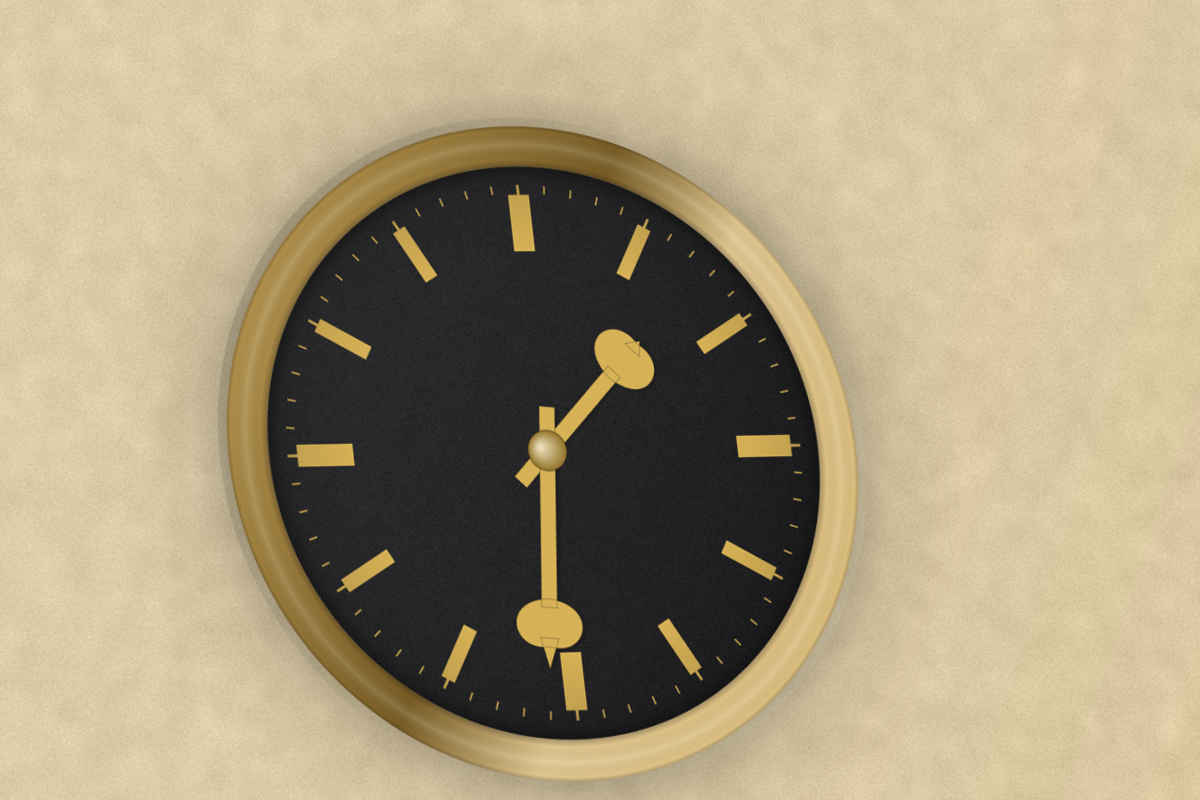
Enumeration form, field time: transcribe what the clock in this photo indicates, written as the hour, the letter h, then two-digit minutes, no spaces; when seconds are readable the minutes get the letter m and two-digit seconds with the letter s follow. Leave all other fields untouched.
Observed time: 1h31
